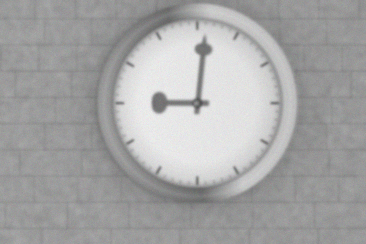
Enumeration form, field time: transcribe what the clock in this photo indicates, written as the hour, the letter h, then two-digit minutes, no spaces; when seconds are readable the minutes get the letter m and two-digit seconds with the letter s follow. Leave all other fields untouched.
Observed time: 9h01
